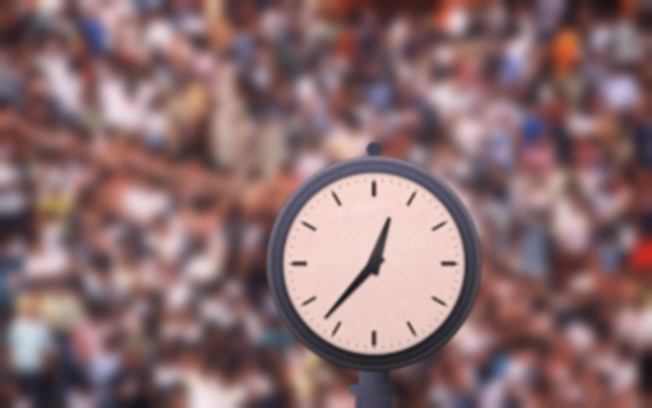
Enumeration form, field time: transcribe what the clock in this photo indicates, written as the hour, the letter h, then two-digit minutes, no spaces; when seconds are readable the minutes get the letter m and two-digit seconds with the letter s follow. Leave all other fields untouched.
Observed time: 12h37
